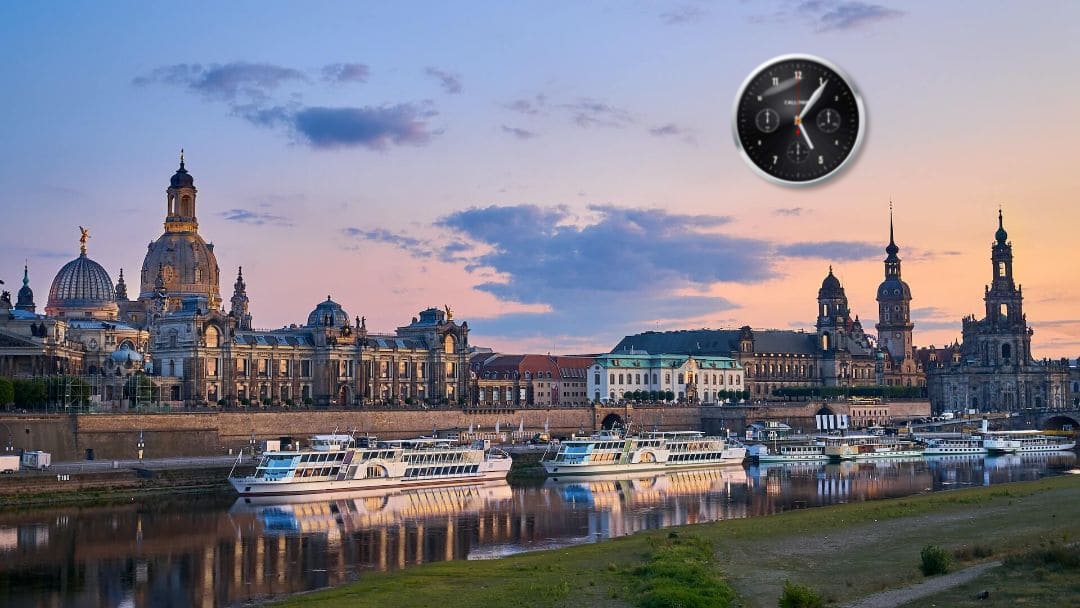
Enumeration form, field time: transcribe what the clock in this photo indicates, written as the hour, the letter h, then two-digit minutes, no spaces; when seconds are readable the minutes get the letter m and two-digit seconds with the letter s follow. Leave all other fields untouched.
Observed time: 5h06
